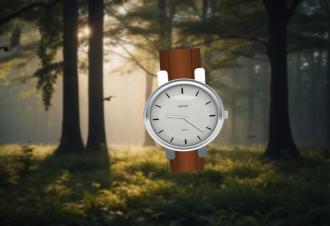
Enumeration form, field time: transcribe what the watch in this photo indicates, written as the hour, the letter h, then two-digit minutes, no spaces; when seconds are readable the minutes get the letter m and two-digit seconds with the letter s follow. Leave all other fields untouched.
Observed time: 9h22
